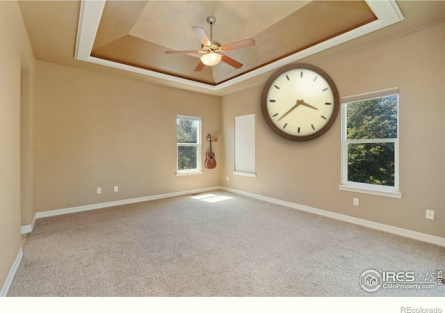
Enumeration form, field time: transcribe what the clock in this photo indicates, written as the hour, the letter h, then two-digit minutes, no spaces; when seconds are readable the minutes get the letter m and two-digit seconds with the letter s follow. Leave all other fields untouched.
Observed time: 3h38
